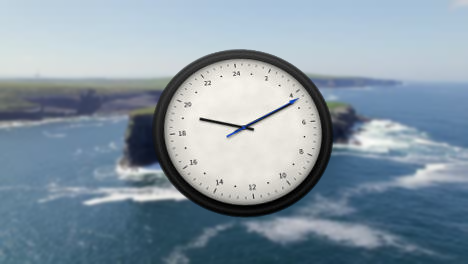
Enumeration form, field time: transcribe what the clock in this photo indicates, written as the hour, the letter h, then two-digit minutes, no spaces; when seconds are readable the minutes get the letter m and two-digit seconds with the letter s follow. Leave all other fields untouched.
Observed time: 19h11m11s
